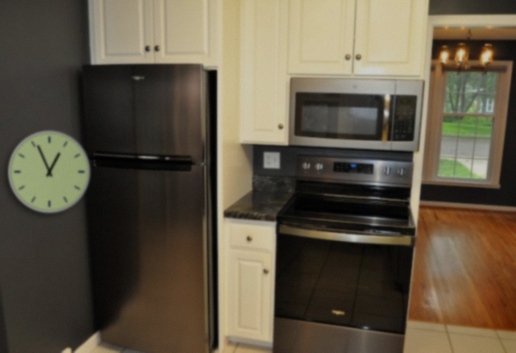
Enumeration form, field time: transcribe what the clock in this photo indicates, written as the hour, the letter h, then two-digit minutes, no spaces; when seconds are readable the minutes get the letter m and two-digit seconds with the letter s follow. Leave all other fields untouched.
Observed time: 12h56
